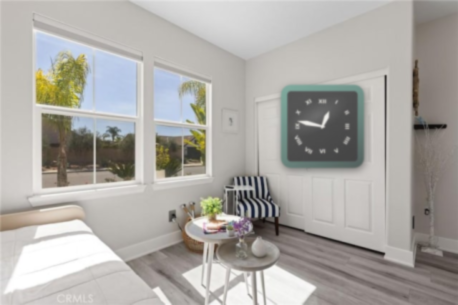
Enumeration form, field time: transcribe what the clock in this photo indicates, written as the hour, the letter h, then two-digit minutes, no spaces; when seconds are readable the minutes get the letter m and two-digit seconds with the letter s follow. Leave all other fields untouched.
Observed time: 12h47
